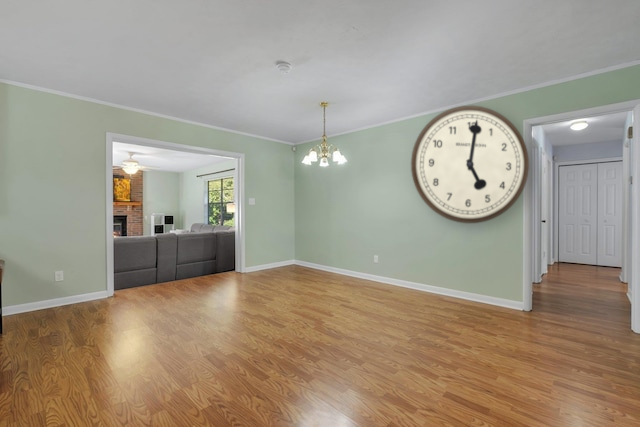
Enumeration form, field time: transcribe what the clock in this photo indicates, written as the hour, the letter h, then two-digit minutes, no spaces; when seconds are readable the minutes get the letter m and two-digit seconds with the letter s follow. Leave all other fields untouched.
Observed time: 5h01
